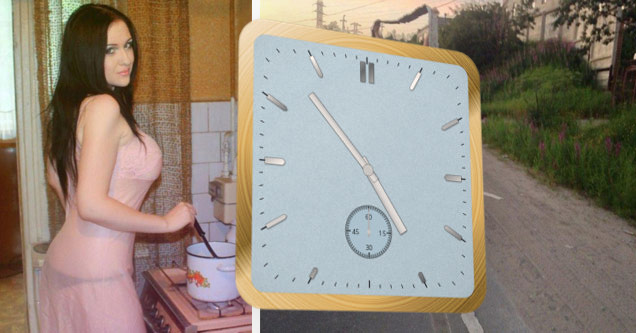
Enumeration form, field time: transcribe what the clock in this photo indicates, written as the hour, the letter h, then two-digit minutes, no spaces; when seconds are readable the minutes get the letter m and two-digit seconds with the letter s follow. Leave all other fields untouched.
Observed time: 4h53
